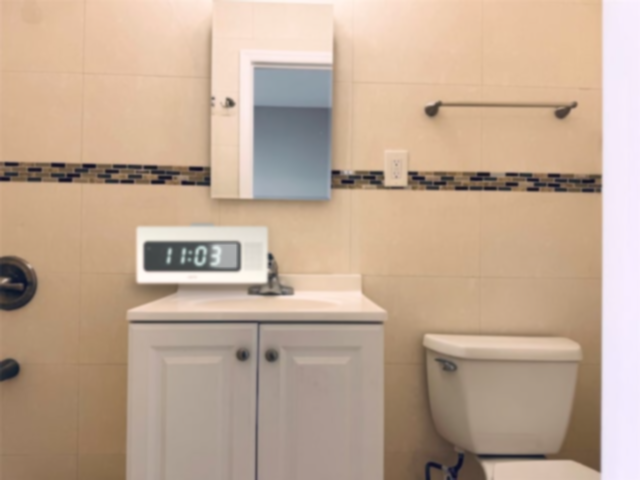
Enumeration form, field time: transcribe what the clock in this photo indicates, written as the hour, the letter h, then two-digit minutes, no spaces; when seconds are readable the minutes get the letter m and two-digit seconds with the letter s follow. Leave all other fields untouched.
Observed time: 11h03
